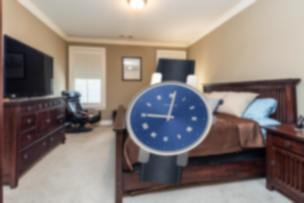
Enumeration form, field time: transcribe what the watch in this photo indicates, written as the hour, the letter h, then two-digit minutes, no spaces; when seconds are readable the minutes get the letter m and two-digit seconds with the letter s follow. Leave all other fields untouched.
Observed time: 9h01
